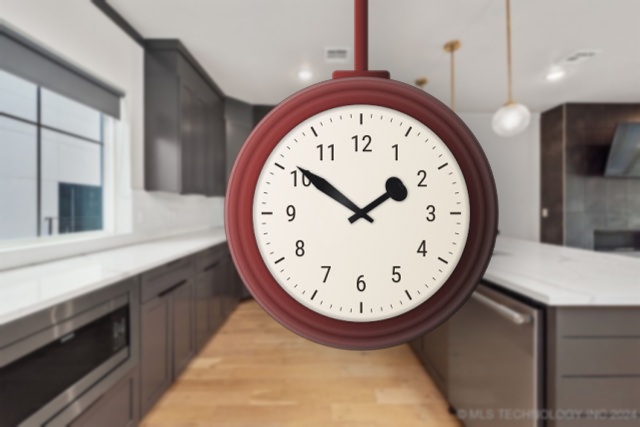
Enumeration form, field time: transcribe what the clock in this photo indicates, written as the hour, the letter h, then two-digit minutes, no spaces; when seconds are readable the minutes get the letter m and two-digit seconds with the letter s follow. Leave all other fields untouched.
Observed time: 1h51
